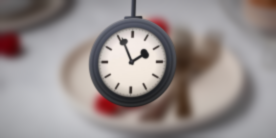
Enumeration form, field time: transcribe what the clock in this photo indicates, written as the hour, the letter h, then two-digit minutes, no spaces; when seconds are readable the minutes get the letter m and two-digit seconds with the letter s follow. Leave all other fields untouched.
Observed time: 1h56
